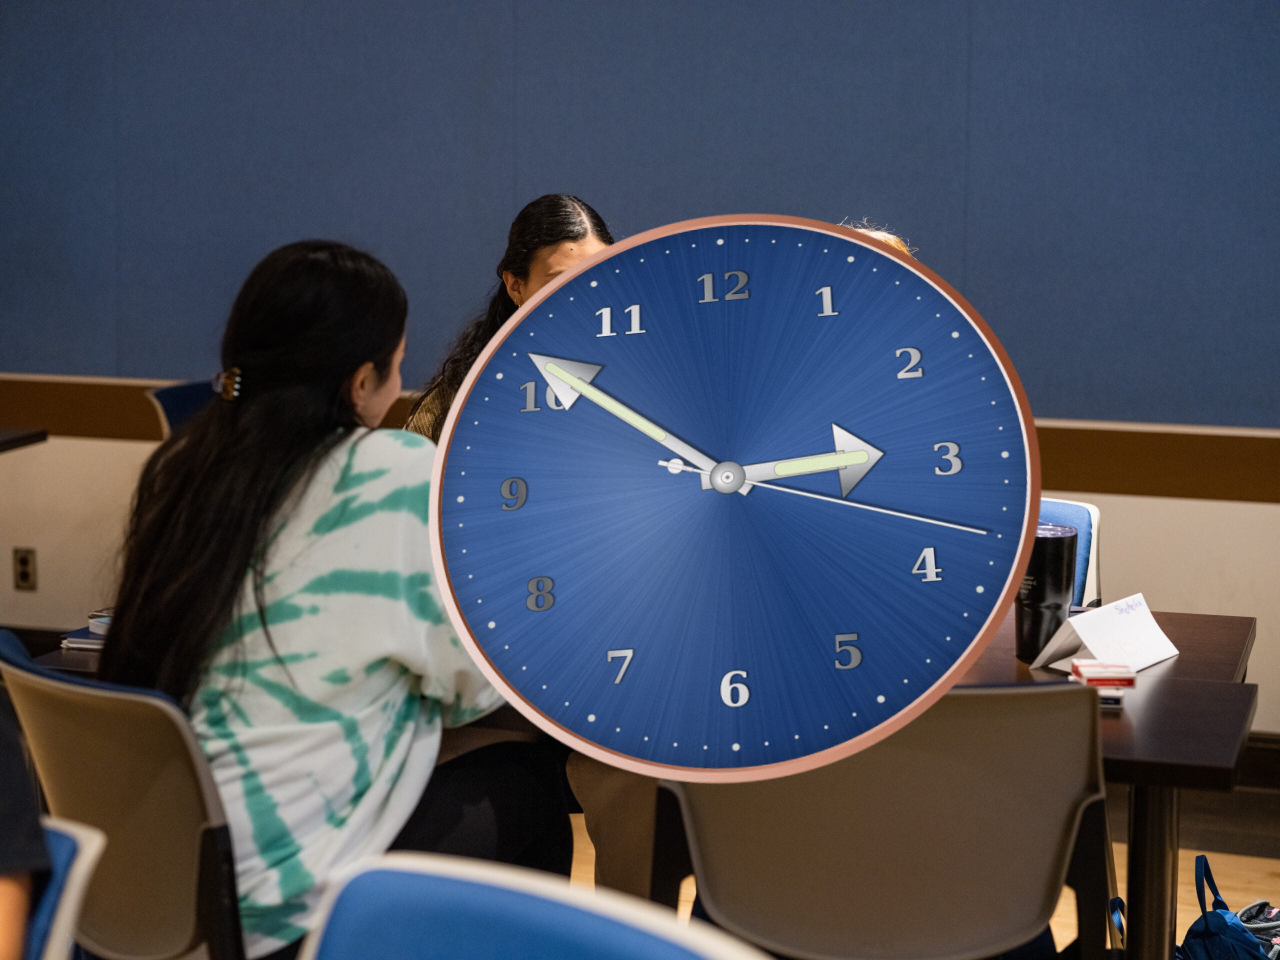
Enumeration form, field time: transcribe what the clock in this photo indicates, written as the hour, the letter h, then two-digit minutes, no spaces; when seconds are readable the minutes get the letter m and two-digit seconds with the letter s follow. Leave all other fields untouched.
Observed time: 2h51m18s
